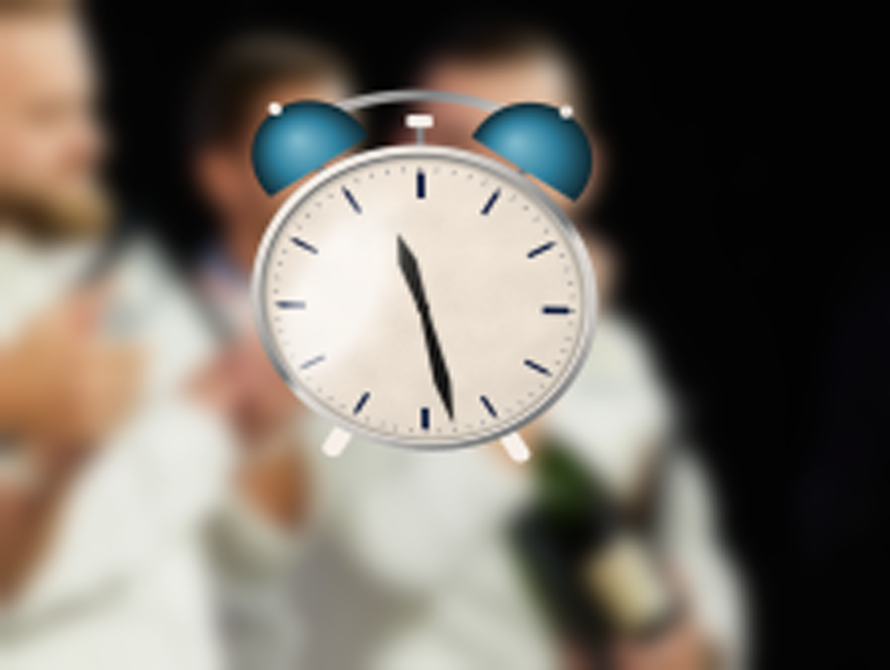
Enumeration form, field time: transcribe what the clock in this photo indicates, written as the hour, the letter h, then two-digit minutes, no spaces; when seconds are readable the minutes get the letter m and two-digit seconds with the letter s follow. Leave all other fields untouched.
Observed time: 11h28
